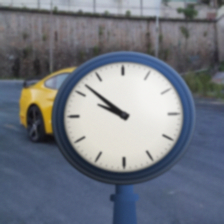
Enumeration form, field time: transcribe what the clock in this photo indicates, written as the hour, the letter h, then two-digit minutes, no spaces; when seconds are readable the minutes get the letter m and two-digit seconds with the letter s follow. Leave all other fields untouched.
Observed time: 9h52
